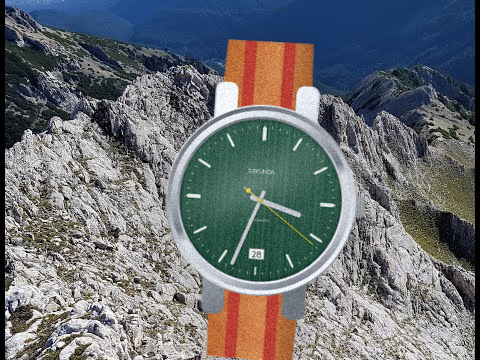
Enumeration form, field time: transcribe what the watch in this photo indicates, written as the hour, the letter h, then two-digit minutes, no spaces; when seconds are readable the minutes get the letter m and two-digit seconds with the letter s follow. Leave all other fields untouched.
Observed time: 3h33m21s
